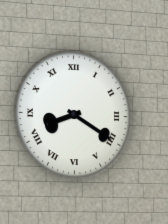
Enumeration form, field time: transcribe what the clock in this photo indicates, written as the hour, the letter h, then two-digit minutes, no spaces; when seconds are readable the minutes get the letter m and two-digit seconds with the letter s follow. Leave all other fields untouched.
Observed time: 8h20
